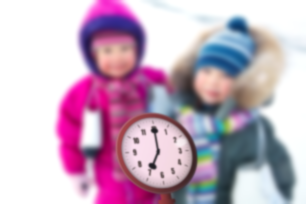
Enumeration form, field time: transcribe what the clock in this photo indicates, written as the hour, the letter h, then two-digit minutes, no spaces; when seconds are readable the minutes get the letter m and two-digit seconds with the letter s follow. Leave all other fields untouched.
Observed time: 7h00
